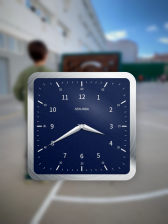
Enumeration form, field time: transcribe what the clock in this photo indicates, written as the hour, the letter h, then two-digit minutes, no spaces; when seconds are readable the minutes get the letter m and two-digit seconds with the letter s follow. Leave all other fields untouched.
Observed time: 3h40
